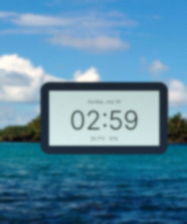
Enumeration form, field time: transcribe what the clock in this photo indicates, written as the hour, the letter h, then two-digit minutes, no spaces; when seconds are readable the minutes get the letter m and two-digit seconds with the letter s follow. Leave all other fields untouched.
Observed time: 2h59
